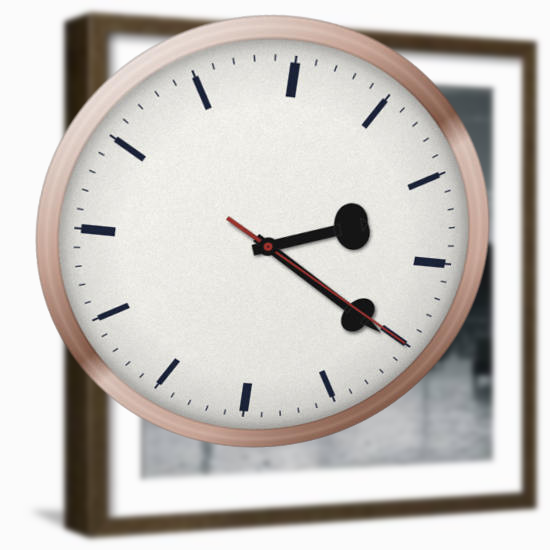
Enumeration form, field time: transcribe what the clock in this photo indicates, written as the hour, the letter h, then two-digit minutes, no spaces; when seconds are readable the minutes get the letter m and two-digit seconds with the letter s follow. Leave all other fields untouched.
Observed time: 2h20m20s
